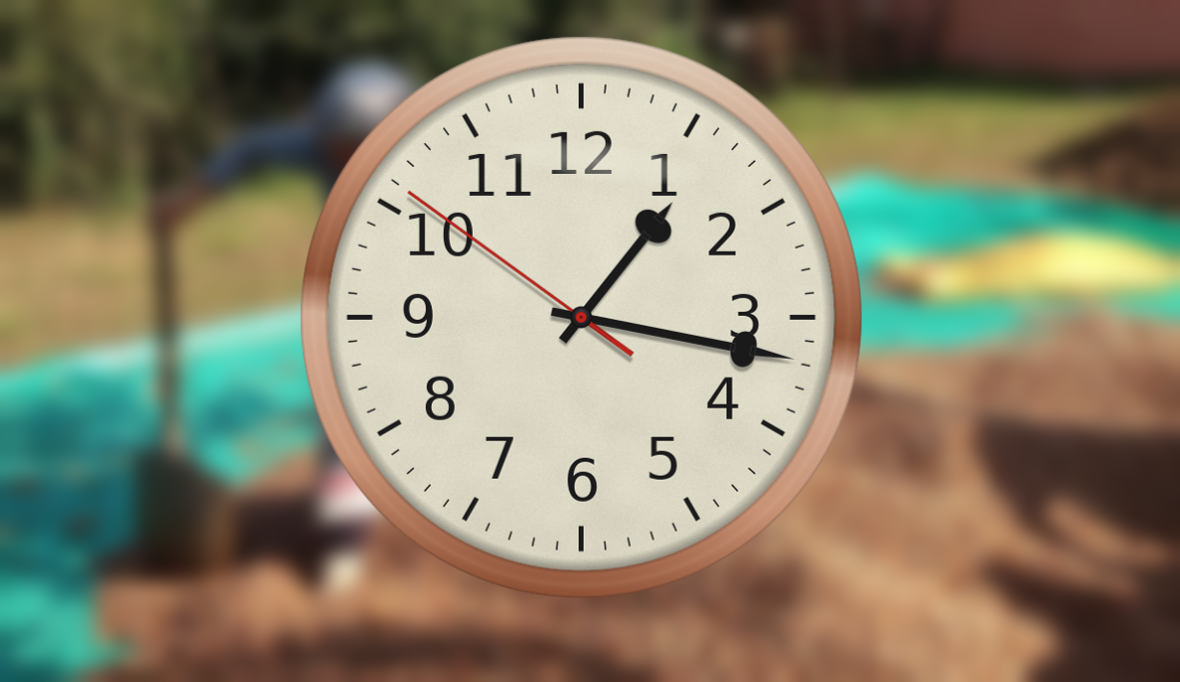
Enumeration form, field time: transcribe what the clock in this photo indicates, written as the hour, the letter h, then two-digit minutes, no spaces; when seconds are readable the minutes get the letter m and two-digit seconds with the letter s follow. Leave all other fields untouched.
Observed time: 1h16m51s
